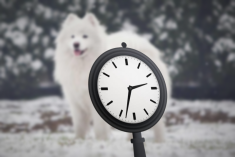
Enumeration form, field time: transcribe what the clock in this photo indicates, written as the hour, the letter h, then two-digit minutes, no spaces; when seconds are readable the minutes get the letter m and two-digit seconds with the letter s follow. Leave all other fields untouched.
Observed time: 2h33
